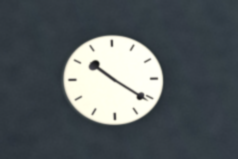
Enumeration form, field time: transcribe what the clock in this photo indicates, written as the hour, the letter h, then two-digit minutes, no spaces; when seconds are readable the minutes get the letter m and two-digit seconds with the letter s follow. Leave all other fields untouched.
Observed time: 10h21
